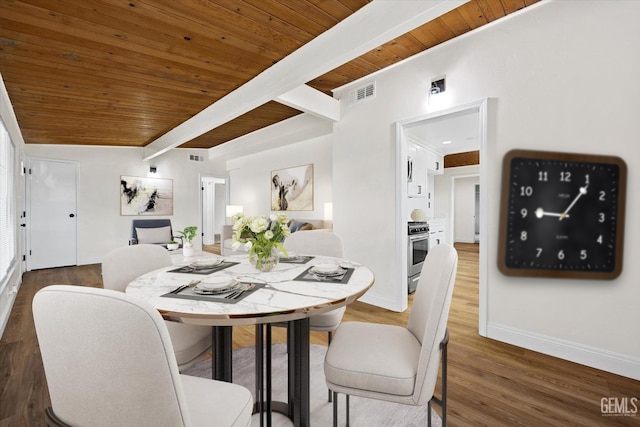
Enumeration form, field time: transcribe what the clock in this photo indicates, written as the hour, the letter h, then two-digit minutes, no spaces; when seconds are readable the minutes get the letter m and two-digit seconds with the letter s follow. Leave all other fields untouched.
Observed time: 9h06
